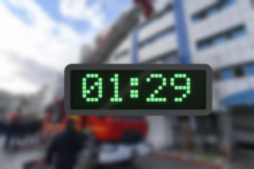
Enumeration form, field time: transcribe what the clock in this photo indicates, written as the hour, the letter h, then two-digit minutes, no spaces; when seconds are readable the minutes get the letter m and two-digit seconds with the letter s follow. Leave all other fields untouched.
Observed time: 1h29
